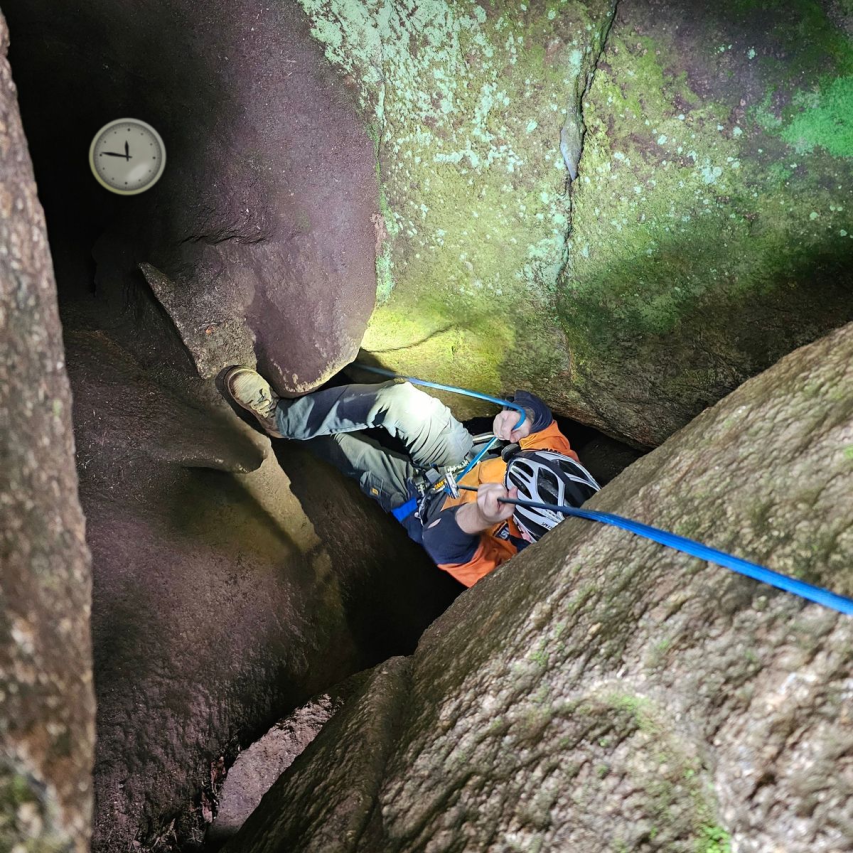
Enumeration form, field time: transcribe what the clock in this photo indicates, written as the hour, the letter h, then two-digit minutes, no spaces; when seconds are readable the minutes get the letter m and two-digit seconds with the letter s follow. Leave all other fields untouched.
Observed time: 11h46
